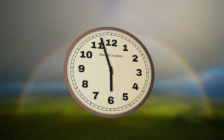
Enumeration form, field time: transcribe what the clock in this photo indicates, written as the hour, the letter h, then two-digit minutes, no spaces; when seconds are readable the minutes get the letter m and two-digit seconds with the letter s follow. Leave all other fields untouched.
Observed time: 5h57
